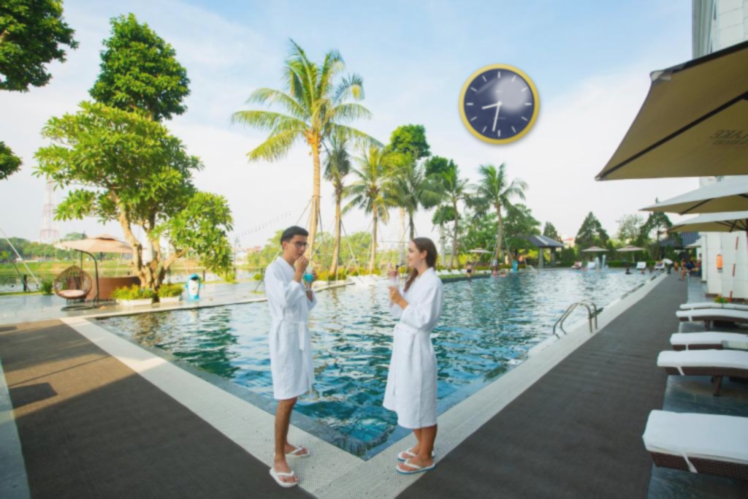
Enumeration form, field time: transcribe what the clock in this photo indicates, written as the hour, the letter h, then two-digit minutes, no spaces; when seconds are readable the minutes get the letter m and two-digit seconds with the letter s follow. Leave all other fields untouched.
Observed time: 8h32
